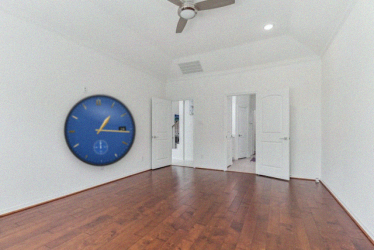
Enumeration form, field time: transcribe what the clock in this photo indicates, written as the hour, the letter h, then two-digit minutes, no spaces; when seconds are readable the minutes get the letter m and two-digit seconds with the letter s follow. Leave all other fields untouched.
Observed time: 1h16
